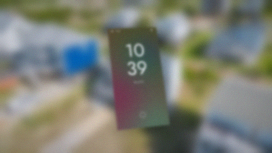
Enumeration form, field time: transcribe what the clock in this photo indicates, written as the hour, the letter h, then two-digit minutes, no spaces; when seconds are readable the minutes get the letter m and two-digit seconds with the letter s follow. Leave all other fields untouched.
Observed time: 10h39
